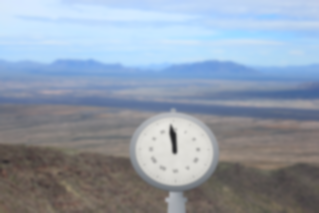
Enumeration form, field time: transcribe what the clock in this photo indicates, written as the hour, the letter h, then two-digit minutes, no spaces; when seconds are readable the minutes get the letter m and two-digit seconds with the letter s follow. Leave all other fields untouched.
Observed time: 11h59
